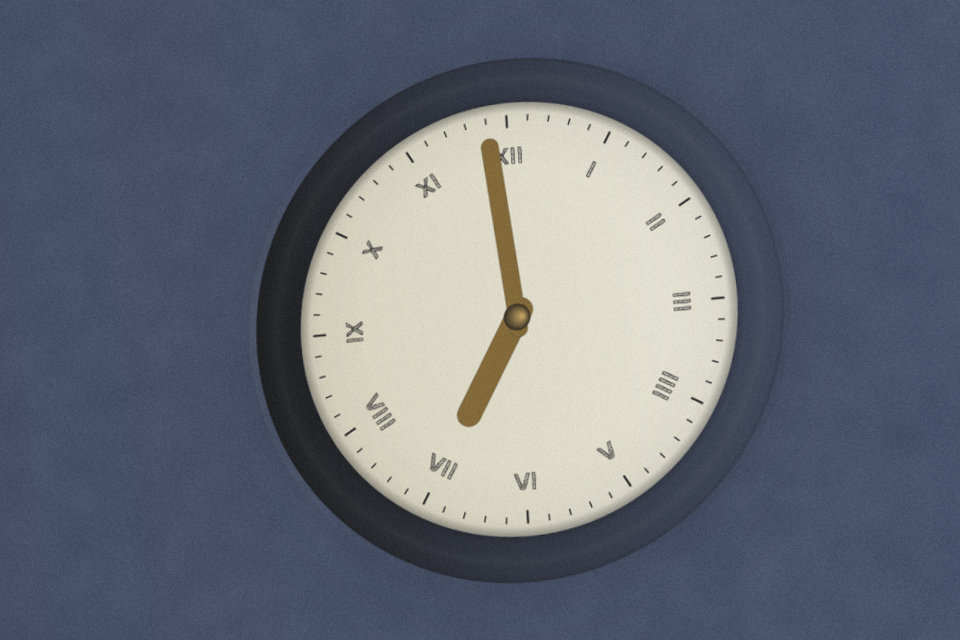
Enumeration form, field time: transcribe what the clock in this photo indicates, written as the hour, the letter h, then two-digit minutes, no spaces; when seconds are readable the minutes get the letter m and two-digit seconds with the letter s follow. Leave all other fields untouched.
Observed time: 6h59
